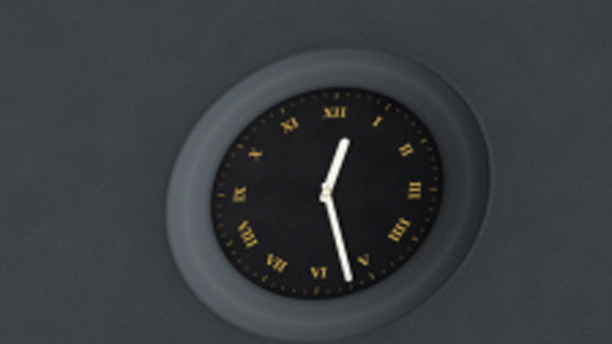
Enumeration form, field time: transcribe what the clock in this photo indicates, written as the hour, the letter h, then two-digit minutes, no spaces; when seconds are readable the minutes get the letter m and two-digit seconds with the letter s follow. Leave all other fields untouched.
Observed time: 12h27
